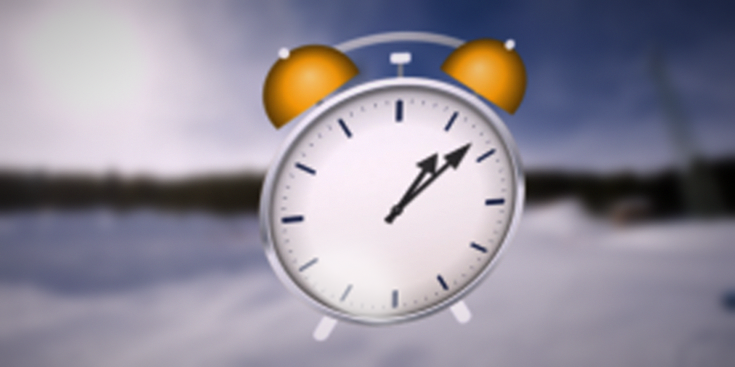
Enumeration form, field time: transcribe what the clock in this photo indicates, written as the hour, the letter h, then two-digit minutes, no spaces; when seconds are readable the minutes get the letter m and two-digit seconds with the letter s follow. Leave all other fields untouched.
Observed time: 1h08
